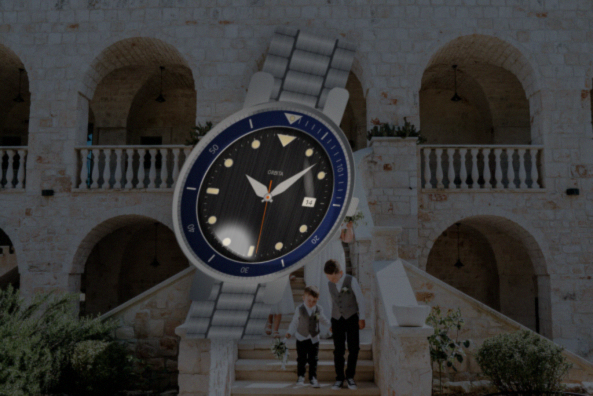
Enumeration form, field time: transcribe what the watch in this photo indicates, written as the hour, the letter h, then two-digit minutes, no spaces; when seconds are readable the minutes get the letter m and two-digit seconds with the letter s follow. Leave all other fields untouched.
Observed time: 10h07m29s
